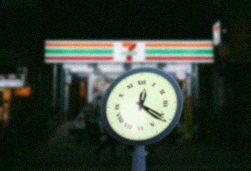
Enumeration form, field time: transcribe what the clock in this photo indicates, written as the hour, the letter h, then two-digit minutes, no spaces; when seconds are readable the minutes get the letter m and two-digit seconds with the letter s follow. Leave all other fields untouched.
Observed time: 12h21
